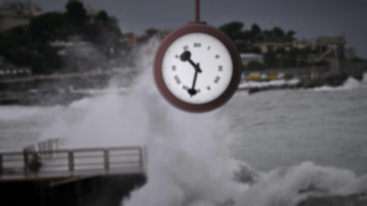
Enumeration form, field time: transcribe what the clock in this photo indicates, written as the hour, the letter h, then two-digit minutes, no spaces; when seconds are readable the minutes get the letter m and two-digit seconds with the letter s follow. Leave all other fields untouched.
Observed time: 10h32
